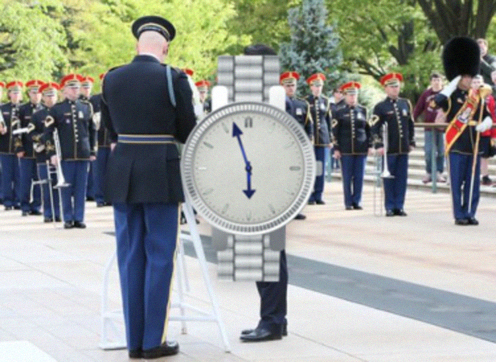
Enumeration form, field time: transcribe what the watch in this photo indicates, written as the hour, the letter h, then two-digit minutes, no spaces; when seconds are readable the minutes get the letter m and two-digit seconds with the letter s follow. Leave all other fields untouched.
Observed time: 5h57
